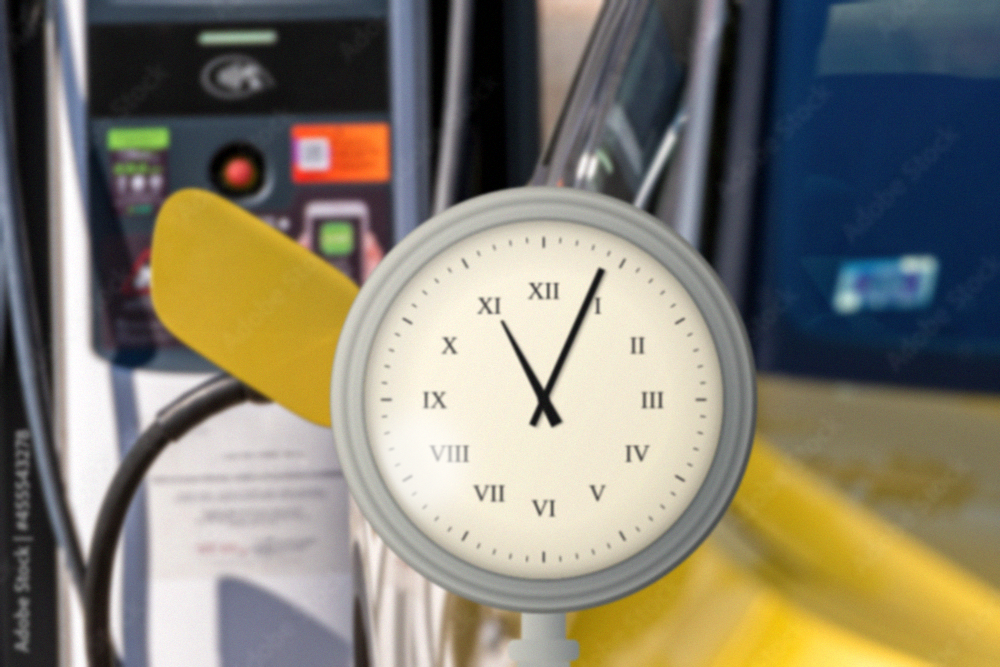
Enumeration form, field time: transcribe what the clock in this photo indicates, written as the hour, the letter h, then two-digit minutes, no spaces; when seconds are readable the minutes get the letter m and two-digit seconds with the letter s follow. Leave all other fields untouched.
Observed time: 11h04
